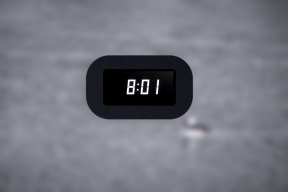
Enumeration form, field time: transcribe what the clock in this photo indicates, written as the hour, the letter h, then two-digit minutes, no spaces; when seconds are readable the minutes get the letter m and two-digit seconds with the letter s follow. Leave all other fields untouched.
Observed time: 8h01
